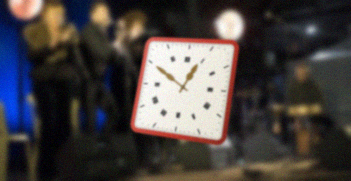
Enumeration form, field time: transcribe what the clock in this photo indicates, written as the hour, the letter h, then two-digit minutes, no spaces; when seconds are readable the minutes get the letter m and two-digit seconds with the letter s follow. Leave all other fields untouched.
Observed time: 12h50
